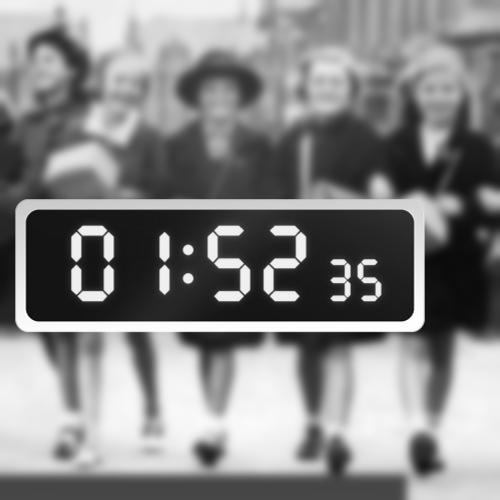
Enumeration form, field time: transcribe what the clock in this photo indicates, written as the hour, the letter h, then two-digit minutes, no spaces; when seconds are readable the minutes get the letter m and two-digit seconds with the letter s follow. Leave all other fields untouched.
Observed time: 1h52m35s
